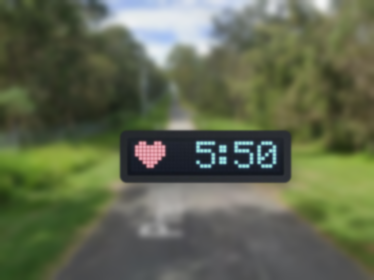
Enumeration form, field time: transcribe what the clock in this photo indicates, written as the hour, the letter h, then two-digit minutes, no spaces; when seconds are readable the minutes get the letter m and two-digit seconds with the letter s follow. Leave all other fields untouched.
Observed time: 5h50
